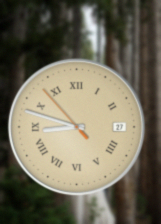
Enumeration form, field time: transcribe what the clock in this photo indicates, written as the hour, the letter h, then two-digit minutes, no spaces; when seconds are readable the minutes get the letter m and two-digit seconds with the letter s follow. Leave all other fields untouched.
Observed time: 8h47m53s
